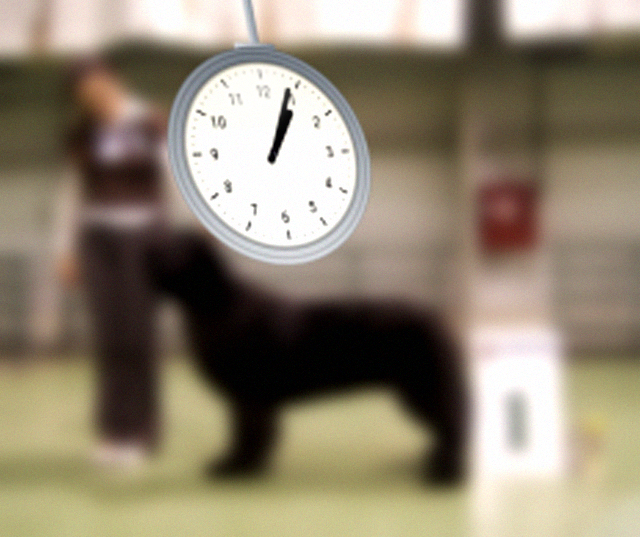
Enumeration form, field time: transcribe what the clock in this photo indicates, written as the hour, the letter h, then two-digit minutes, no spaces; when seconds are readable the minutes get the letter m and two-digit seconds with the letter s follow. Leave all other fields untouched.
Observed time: 1h04
